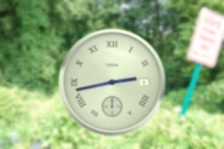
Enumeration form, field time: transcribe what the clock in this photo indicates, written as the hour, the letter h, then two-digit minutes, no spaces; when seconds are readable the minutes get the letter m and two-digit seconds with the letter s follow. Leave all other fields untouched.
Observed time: 2h43
